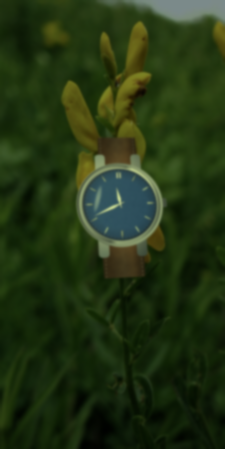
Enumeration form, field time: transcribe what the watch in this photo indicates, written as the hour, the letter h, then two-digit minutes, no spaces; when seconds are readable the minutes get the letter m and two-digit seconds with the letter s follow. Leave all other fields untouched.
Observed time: 11h41
